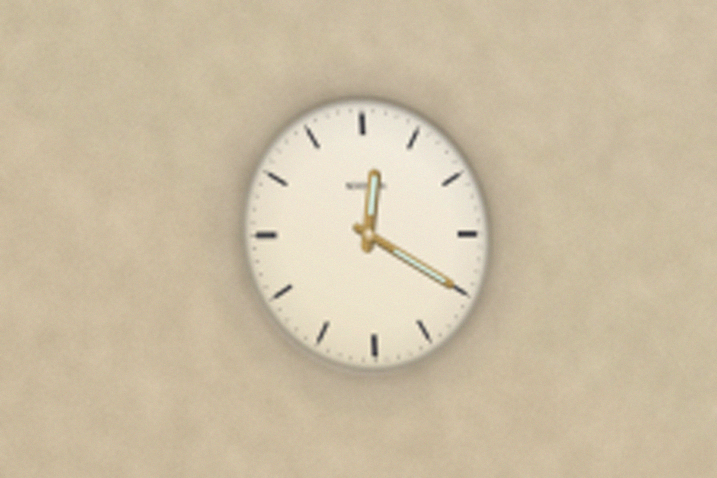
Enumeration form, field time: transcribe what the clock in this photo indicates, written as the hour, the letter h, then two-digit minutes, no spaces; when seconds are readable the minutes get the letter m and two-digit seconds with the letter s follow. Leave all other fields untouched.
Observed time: 12h20
